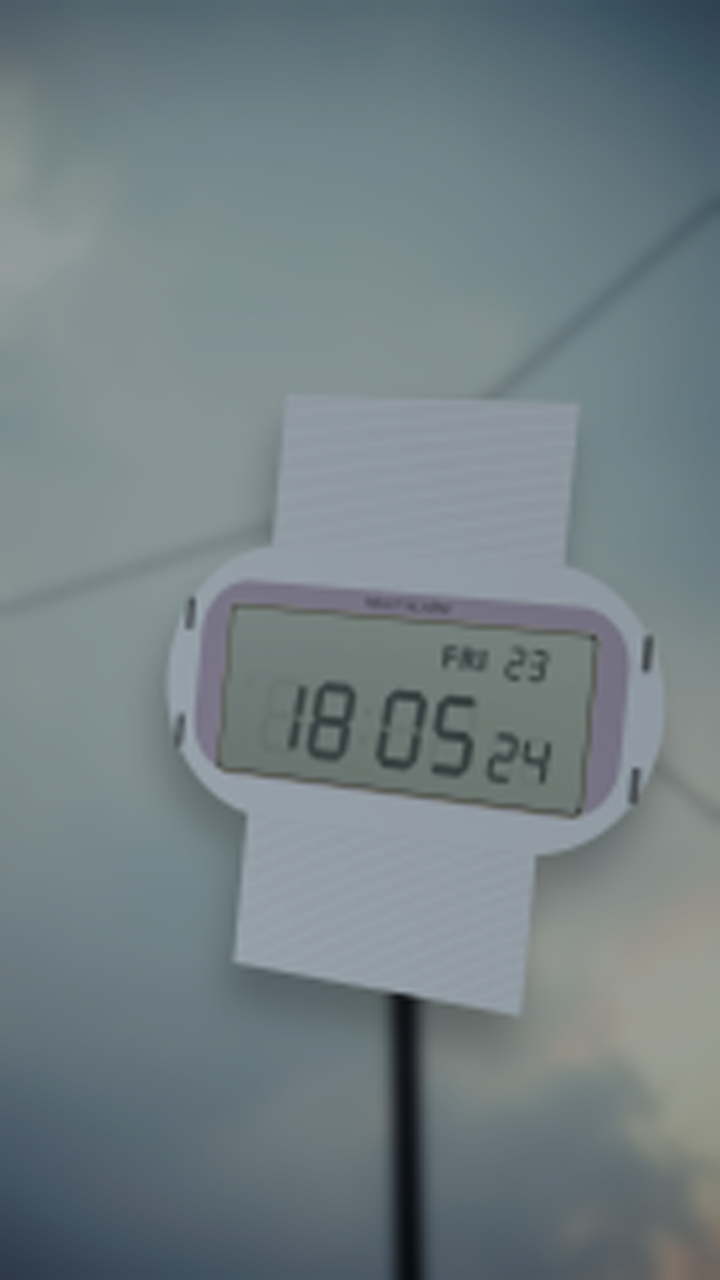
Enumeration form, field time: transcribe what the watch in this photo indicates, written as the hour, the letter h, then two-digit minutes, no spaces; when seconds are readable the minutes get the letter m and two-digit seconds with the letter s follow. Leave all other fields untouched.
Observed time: 18h05m24s
